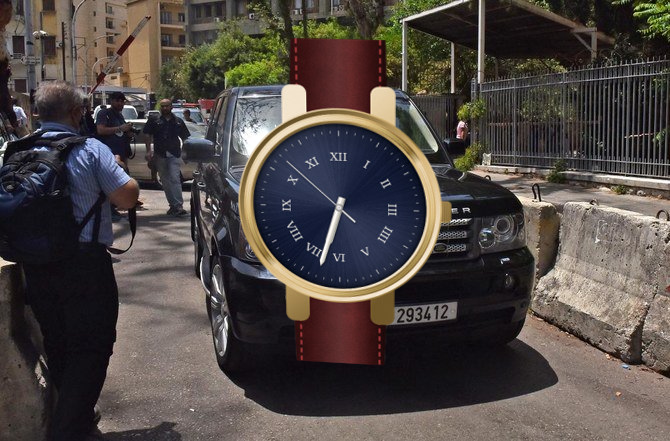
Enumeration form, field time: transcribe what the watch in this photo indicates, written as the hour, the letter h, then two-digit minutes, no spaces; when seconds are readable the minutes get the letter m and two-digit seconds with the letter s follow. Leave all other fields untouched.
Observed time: 6h32m52s
